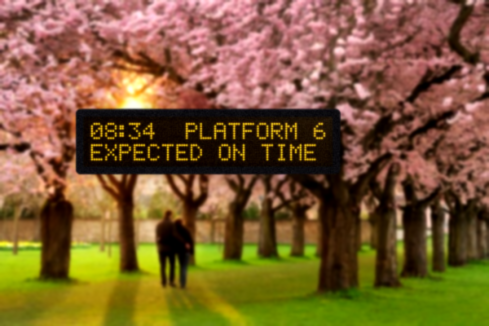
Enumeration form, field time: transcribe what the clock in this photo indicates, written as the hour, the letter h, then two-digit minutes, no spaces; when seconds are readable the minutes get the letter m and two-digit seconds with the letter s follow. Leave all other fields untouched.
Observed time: 8h34
